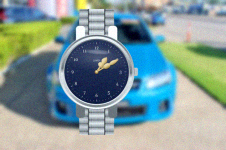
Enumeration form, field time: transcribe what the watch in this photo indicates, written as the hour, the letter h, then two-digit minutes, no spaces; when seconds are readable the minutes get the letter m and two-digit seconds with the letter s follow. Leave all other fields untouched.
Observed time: 1h10
